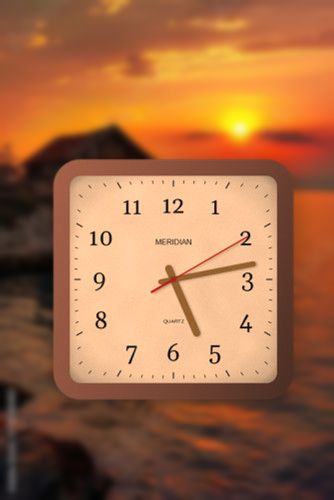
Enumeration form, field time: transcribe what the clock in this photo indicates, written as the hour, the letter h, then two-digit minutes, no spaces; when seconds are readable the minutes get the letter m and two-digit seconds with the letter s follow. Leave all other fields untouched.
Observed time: 5h13m10s
